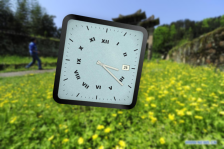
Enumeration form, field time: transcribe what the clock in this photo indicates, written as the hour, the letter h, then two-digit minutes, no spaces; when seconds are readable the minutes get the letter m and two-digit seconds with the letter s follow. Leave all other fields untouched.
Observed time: 3h21
